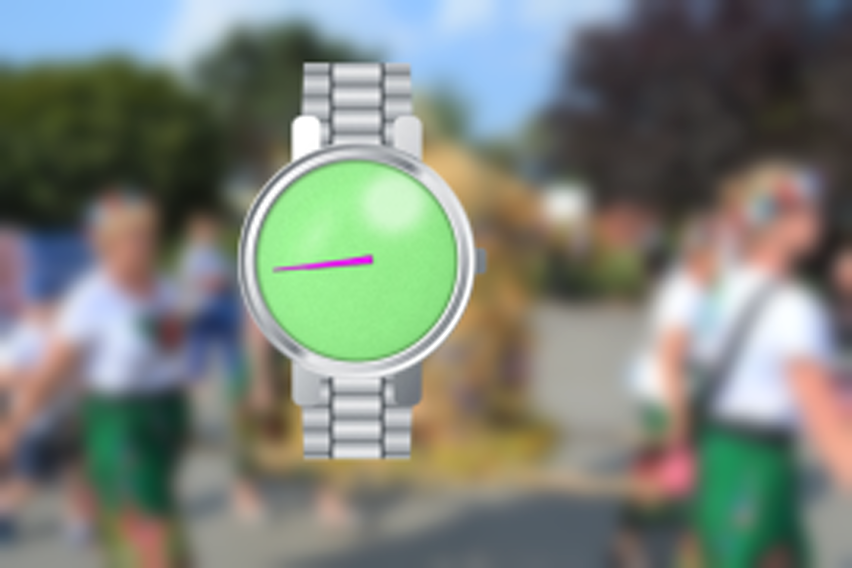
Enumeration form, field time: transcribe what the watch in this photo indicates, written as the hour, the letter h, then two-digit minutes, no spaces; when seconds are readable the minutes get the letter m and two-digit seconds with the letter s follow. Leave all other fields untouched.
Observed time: 8h44
